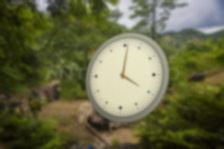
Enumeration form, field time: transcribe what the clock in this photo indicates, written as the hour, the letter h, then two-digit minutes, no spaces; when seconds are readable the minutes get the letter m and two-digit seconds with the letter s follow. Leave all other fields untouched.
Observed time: 4h01
